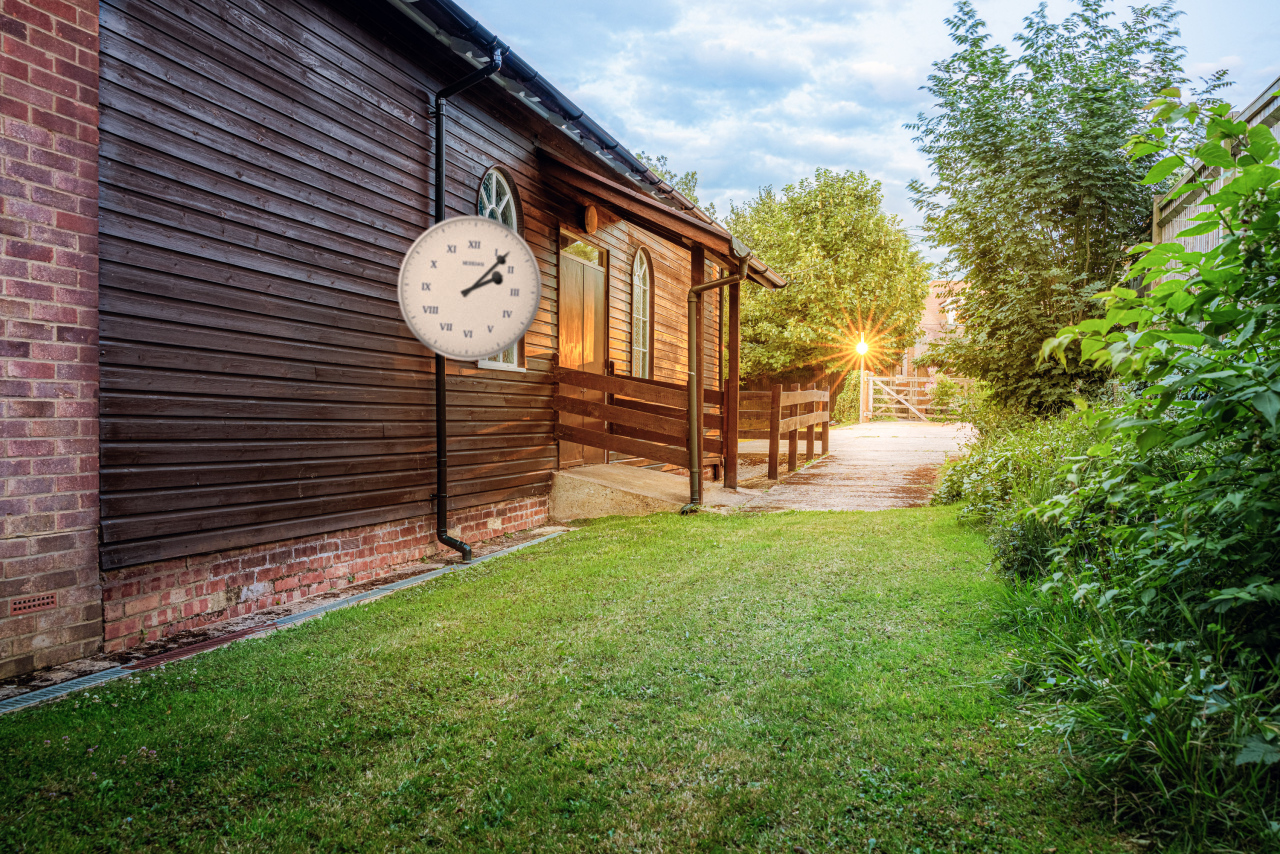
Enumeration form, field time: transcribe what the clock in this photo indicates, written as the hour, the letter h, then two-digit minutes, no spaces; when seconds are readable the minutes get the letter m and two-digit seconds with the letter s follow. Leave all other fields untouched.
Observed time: 2h07
